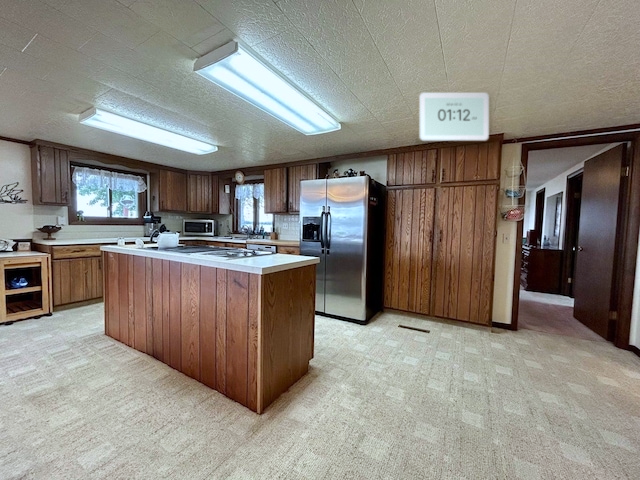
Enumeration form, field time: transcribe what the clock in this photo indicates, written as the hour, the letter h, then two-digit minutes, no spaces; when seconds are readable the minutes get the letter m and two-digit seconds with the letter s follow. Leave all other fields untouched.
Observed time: 1h12
